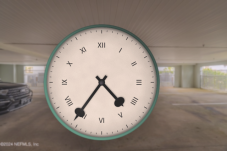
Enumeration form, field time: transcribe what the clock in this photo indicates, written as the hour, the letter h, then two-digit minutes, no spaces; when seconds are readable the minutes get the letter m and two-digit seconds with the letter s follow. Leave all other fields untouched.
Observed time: 4h36
